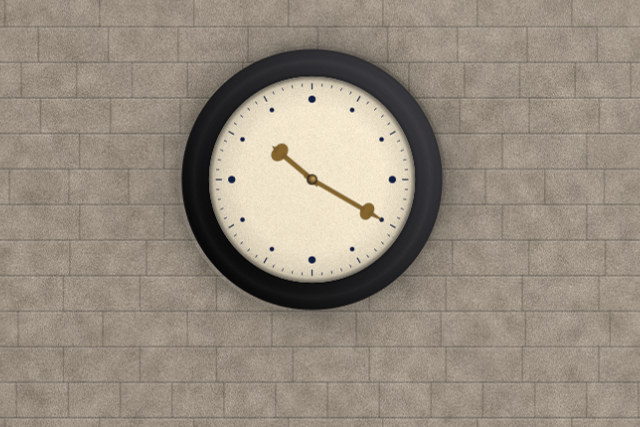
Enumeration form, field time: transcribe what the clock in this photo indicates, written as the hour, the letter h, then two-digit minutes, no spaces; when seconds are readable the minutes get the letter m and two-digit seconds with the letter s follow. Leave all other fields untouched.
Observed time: 10h20
